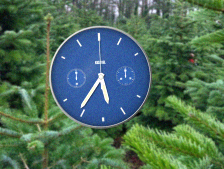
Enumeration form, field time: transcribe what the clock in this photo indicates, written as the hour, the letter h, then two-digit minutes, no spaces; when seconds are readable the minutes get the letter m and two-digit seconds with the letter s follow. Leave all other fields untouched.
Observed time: 5h36
